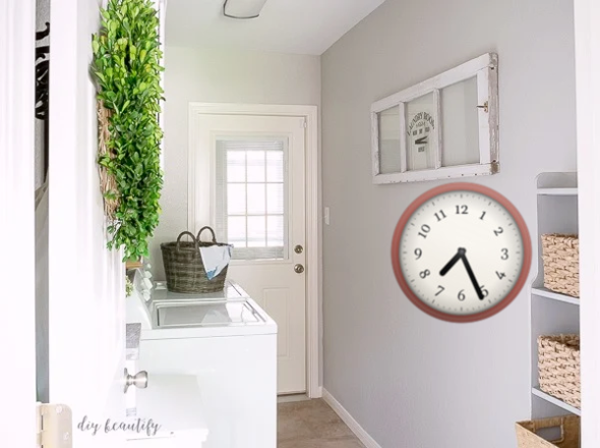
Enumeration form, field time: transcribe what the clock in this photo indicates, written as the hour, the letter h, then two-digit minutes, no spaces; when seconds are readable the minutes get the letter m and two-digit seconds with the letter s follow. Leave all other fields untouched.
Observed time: 7h26
